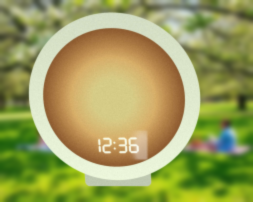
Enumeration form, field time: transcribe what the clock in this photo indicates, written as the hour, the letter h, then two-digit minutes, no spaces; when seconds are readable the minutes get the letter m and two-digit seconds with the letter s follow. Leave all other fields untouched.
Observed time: 12h36
